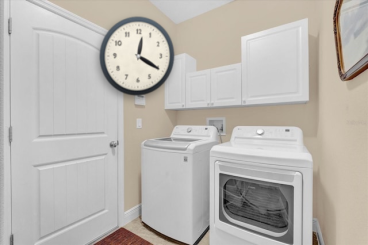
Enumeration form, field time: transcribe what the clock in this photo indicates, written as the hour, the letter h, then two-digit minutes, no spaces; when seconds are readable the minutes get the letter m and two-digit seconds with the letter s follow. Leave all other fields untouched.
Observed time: 12h20
